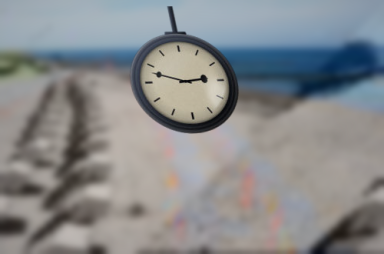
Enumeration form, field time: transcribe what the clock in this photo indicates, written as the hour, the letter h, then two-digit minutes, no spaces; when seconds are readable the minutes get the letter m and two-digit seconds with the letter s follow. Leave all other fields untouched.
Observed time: 2h48
